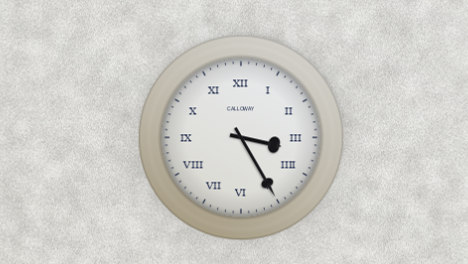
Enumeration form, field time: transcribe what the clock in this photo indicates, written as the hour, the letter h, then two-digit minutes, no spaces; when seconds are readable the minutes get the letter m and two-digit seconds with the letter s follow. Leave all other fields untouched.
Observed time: 3h25
